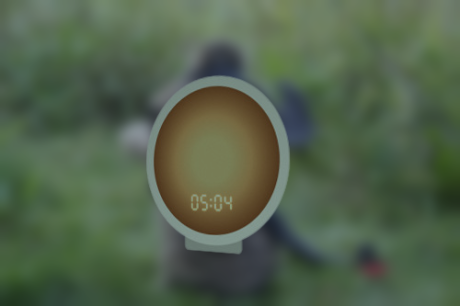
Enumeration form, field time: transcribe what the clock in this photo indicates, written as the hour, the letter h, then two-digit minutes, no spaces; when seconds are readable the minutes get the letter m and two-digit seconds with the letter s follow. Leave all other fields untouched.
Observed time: 5h04
